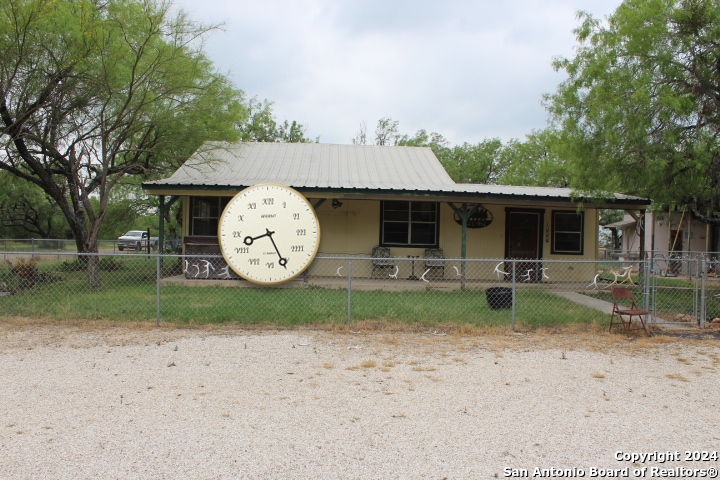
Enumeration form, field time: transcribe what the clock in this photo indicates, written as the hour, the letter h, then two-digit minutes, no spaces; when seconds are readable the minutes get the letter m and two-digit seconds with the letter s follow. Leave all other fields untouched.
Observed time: 8h26
